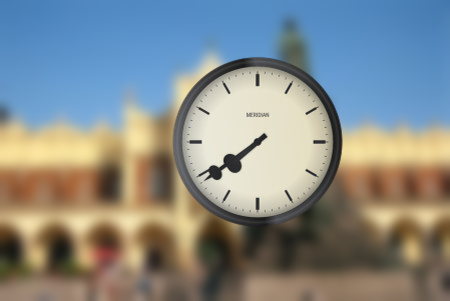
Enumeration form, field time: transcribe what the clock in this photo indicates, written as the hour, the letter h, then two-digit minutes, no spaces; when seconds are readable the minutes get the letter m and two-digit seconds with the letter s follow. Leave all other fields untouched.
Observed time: 7h39
